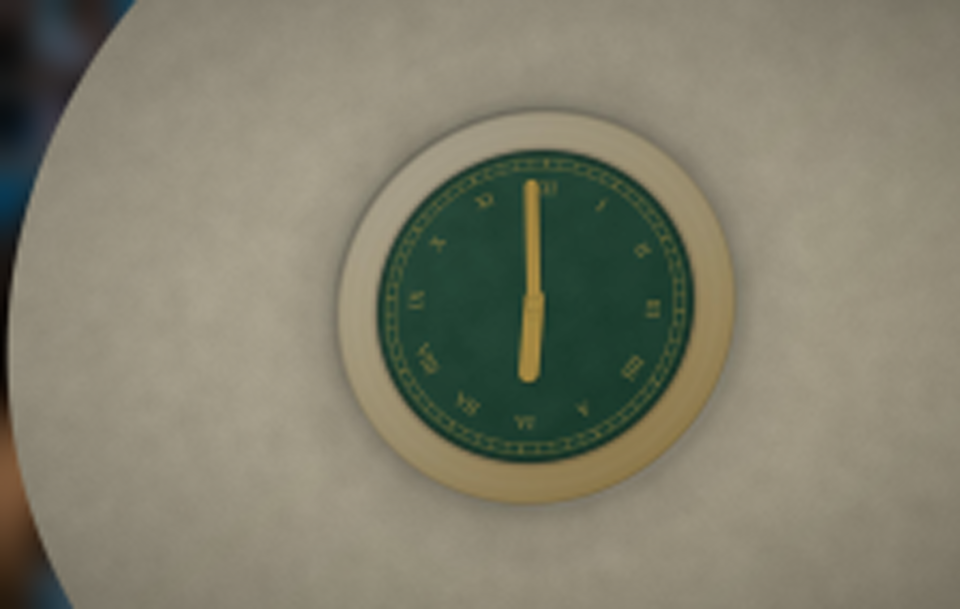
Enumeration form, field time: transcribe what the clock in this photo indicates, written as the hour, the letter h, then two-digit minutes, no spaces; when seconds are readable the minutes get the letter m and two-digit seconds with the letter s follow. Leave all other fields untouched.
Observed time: 5h59
